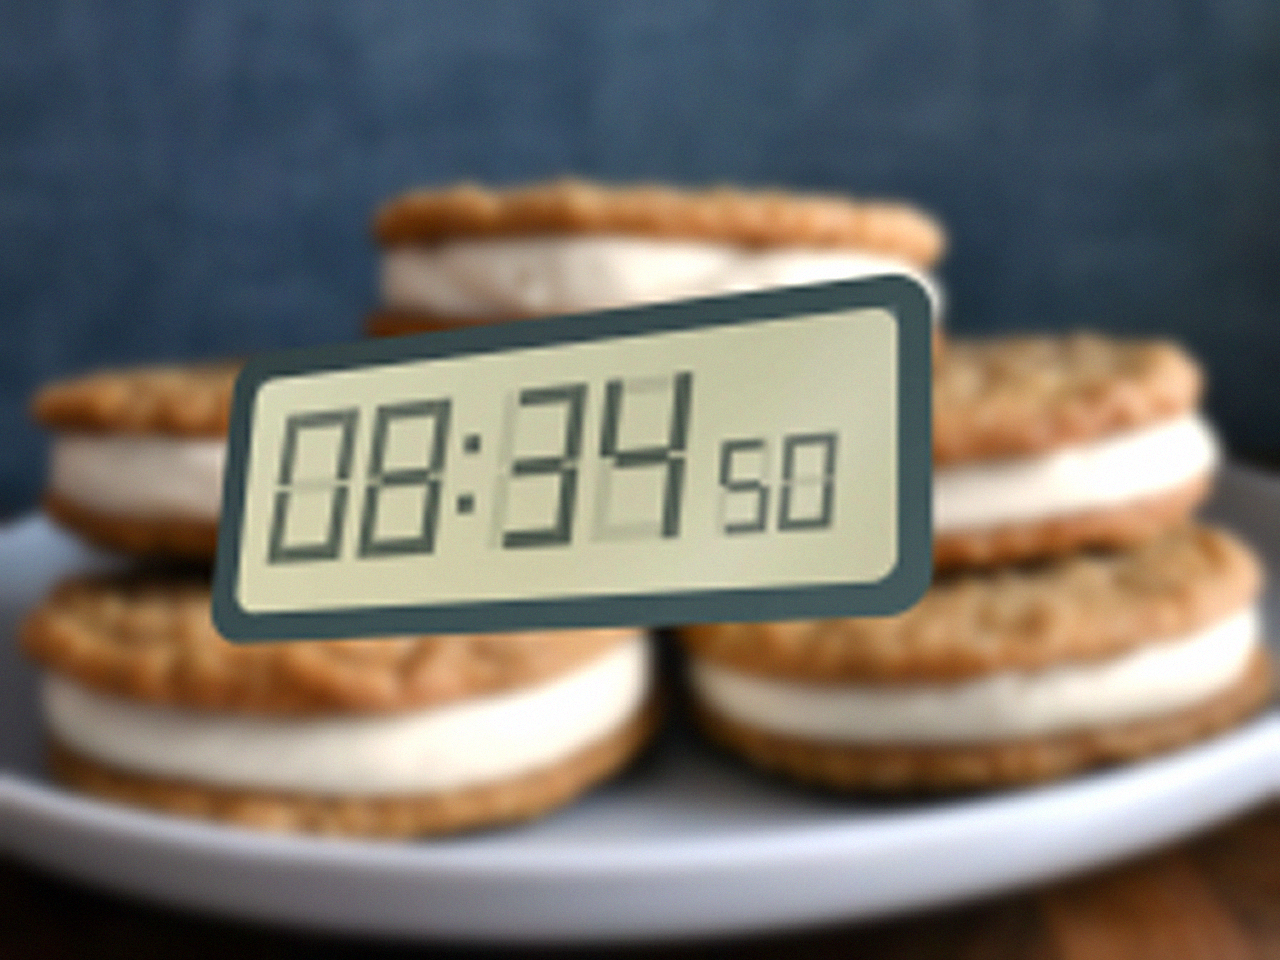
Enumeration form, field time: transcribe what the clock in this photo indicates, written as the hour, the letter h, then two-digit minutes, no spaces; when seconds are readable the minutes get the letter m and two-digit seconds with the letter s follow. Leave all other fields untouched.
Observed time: 8h34m50s
